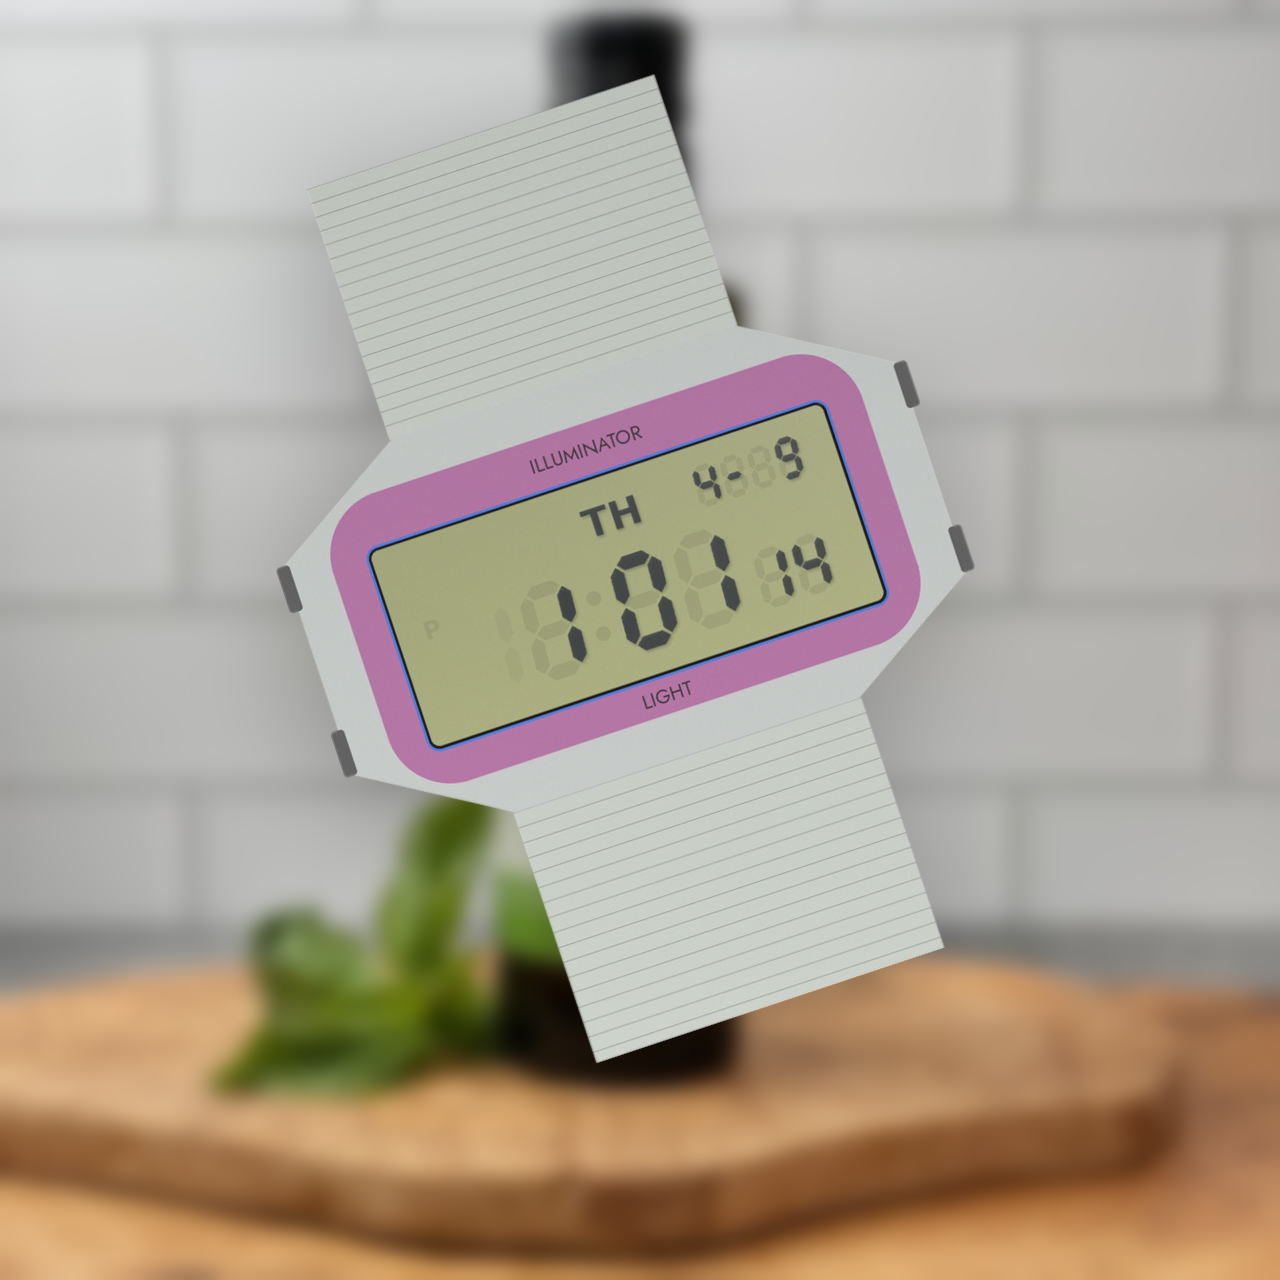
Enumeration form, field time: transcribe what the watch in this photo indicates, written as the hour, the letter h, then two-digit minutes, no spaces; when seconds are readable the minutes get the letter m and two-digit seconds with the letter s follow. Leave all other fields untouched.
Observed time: 1h01m14s
